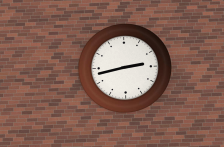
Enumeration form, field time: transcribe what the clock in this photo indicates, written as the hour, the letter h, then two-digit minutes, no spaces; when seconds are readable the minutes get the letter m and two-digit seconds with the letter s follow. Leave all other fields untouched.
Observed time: 2h43
